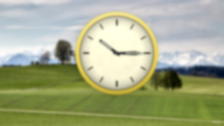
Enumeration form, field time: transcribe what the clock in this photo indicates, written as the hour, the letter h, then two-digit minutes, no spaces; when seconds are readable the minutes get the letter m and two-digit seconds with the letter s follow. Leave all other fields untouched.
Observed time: 10h15
